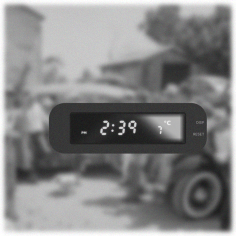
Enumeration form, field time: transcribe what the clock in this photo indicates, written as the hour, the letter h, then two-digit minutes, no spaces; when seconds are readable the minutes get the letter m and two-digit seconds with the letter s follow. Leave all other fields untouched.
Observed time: 2h39
